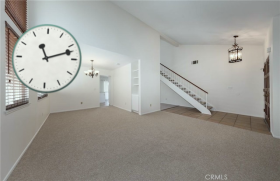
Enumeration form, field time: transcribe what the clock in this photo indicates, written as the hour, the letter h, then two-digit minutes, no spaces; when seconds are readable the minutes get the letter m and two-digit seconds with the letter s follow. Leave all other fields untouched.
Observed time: 11h12
